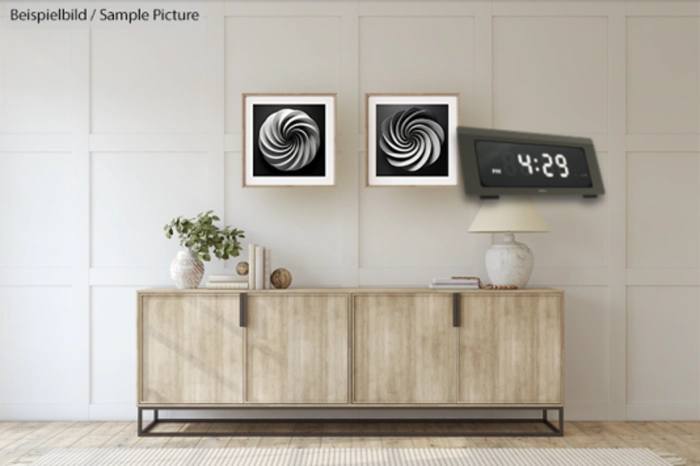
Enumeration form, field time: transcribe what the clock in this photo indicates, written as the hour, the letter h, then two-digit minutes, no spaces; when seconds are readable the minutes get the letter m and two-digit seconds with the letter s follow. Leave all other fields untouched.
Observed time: 4h29
